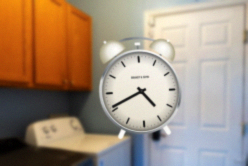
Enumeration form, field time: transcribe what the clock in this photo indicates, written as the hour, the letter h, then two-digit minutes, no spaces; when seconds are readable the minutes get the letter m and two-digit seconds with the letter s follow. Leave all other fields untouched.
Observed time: 4h41
